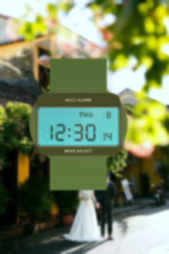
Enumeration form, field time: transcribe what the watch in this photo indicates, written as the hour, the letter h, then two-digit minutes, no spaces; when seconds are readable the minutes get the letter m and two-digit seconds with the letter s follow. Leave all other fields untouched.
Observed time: 12h30
